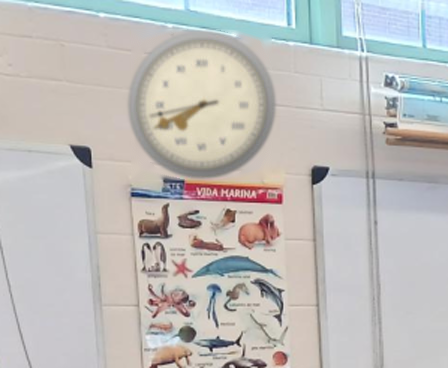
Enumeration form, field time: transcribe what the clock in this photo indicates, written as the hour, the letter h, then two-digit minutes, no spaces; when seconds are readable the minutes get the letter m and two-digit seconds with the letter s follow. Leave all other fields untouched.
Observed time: 7h40m43s
